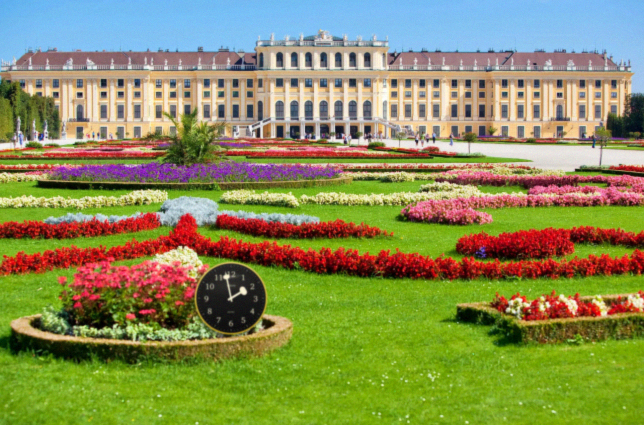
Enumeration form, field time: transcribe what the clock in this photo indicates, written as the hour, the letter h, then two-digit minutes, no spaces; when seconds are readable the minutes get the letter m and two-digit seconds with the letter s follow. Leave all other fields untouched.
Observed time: 1h58
